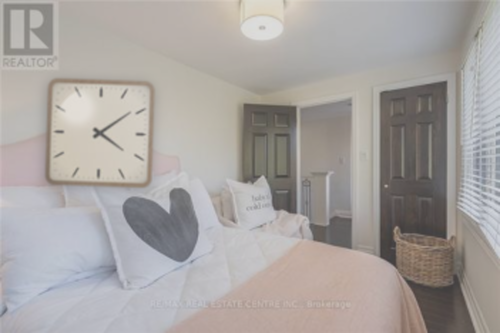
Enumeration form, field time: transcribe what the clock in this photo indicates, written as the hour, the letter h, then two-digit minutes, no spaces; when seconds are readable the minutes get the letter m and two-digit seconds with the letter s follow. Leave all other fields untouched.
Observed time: 4h09
